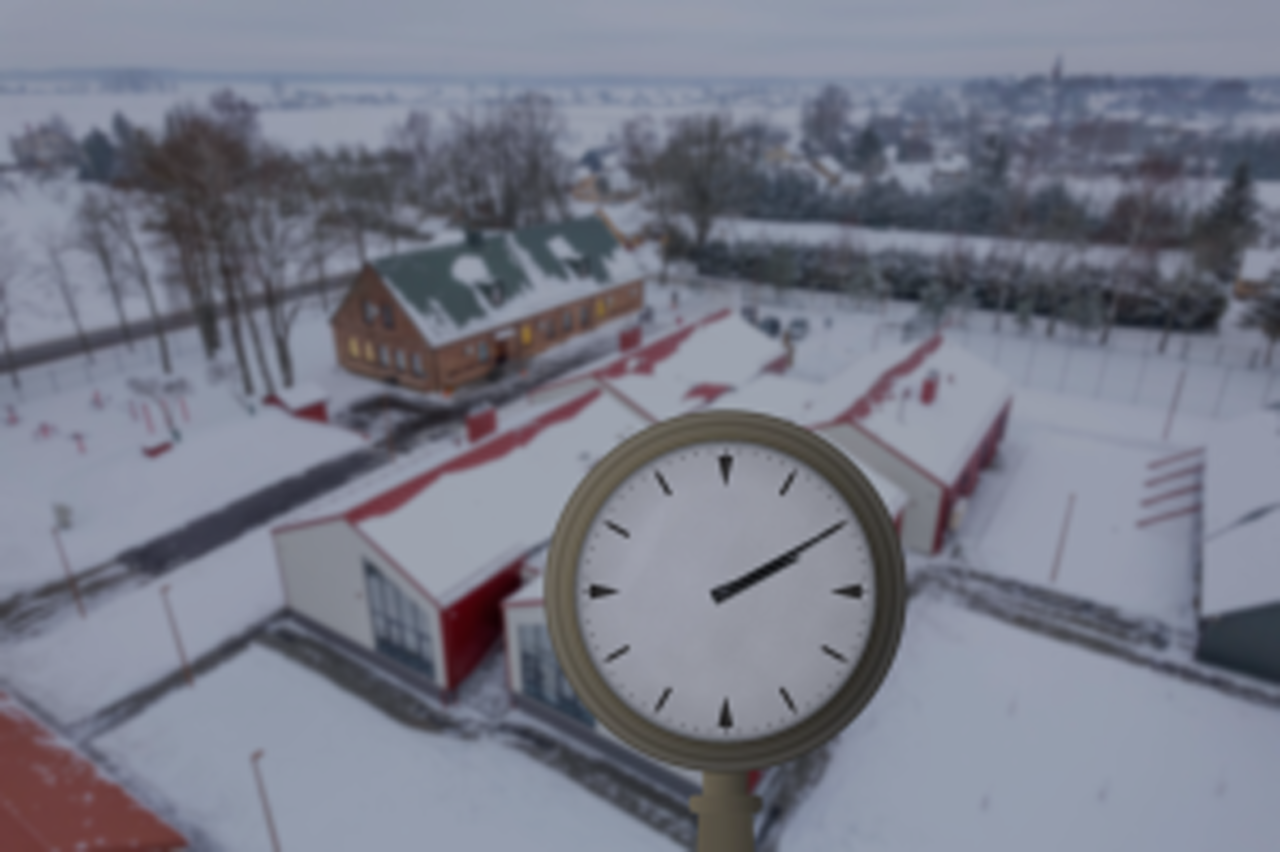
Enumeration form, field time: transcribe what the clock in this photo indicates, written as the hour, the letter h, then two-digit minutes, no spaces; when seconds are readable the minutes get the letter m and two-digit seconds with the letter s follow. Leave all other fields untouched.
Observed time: 2h10
